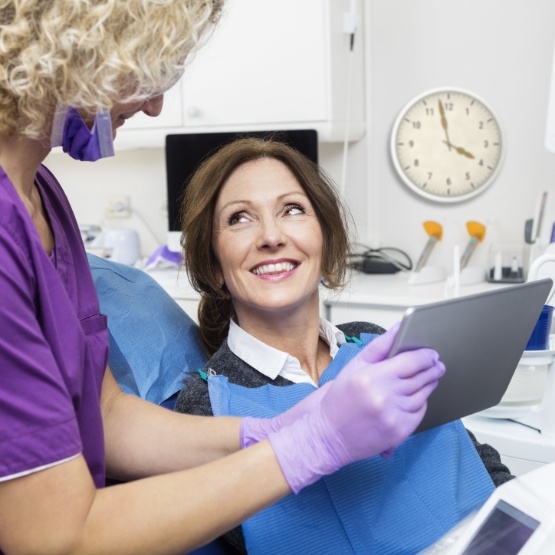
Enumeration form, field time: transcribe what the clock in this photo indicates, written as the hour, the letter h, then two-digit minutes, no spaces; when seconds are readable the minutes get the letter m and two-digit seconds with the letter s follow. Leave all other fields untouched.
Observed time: 3h58
